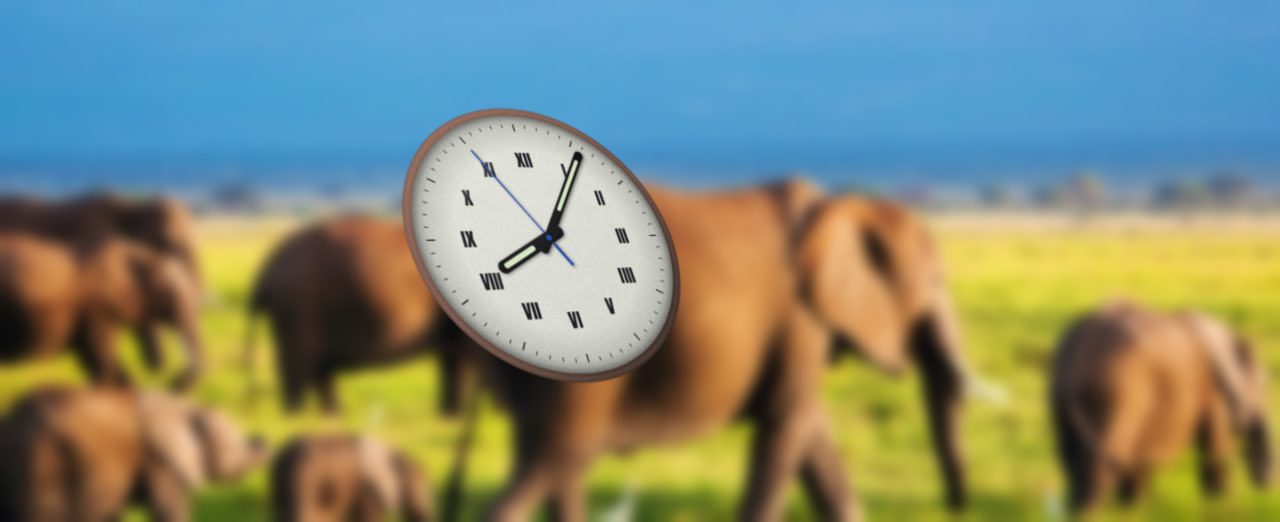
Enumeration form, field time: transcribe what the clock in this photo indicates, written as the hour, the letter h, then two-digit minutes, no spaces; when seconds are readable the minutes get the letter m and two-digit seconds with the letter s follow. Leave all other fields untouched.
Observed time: 8h05m55s
